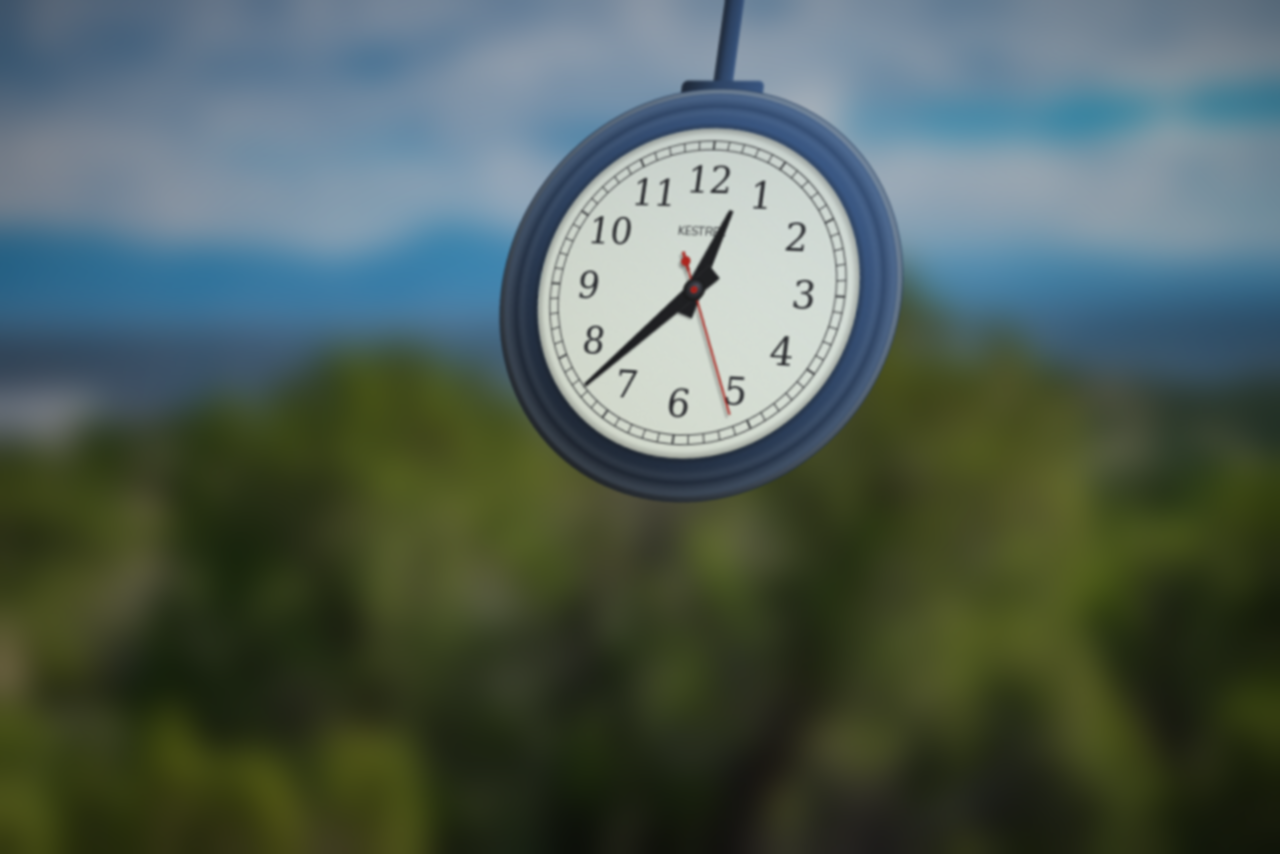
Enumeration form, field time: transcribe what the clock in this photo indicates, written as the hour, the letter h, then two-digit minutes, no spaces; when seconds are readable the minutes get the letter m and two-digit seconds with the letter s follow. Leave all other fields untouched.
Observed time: 12h37m26s
